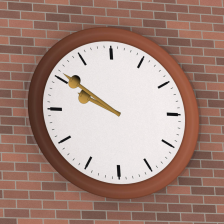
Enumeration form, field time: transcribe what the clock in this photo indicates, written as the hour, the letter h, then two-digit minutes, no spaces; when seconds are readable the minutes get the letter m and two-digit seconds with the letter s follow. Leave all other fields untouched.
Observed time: 9h51
